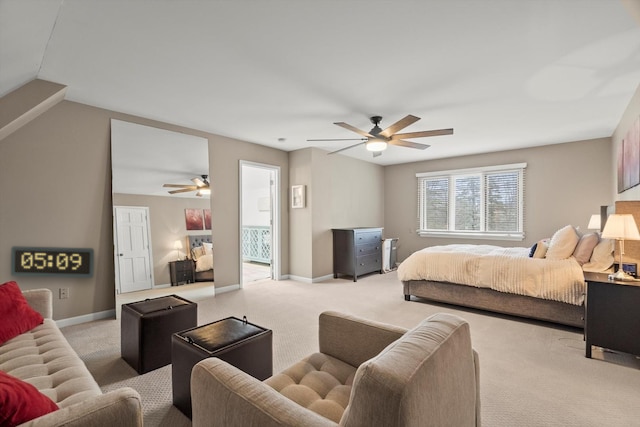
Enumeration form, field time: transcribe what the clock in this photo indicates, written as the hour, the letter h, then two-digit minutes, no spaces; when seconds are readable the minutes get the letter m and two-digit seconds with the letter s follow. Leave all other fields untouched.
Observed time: 5h09
